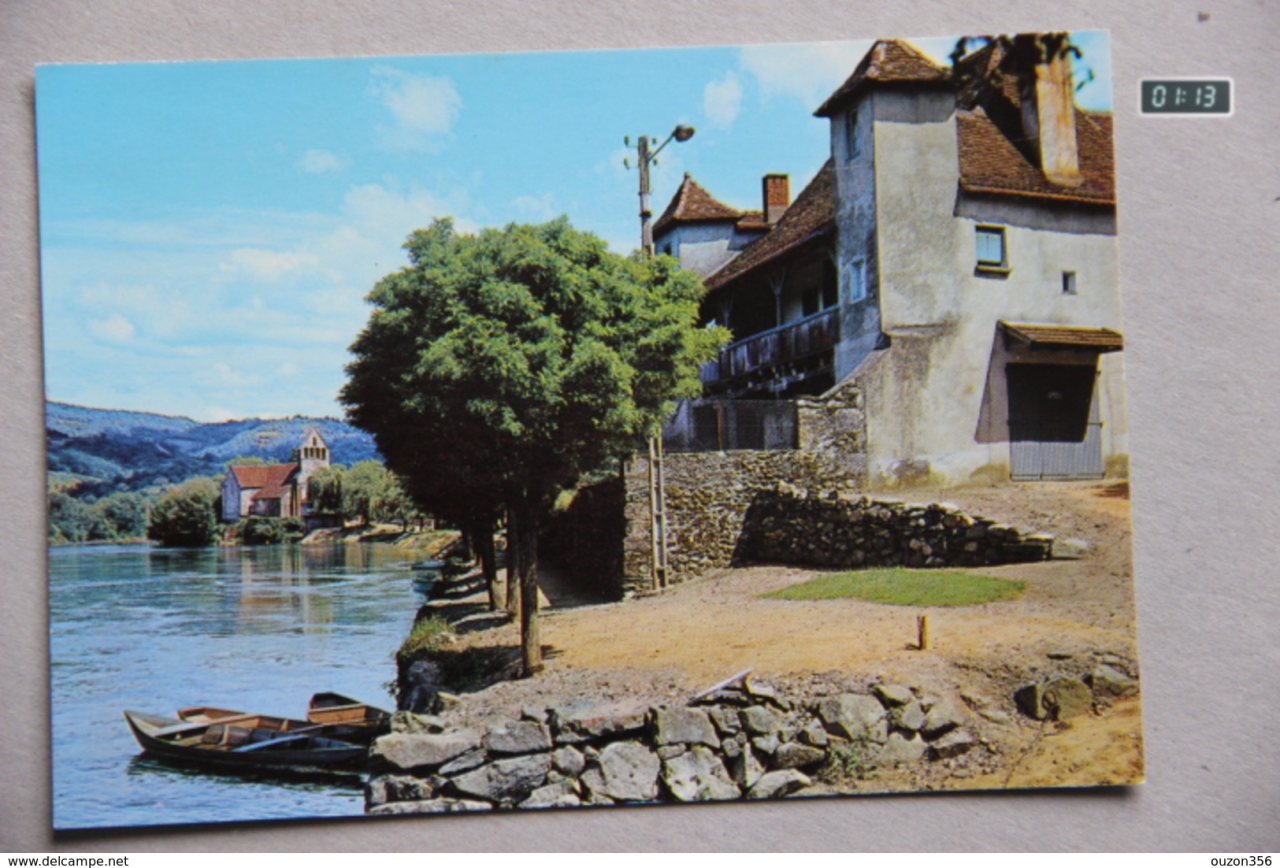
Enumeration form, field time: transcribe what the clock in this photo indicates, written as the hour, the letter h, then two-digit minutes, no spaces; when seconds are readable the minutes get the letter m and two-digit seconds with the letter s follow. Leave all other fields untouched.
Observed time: 1h13
